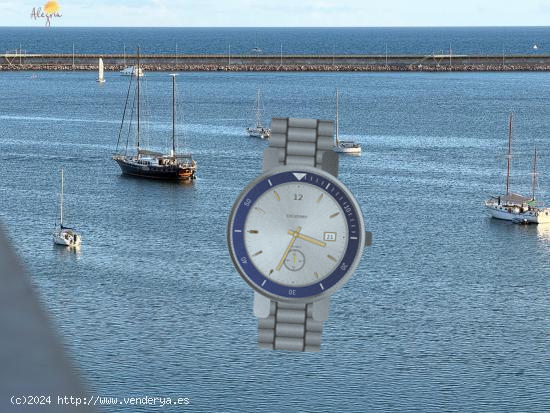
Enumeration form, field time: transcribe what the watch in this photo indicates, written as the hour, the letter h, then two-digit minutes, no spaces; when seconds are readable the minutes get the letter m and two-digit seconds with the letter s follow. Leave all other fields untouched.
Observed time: 3h34
